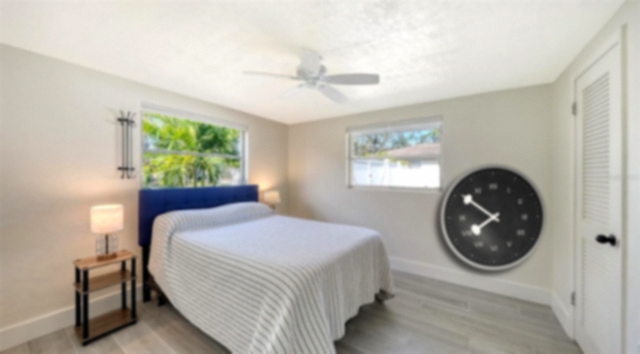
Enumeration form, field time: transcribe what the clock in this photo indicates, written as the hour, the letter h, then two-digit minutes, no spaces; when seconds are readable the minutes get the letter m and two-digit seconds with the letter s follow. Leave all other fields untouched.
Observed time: 7h51
